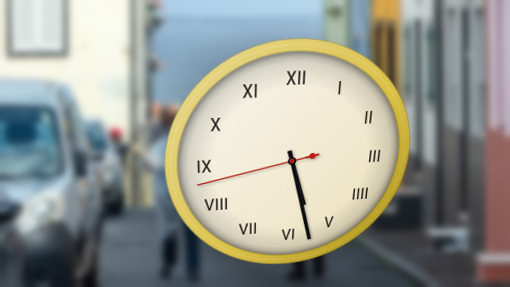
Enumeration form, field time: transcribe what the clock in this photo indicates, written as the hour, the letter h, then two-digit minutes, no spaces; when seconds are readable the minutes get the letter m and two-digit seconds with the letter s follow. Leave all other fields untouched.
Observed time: 5h27m43s
